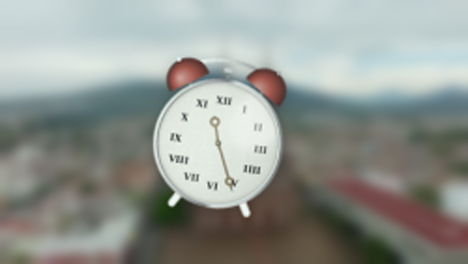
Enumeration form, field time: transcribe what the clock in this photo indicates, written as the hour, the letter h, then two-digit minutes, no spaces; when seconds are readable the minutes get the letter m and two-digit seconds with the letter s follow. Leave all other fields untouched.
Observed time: 11h26
